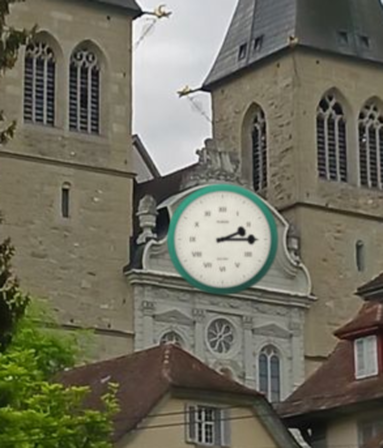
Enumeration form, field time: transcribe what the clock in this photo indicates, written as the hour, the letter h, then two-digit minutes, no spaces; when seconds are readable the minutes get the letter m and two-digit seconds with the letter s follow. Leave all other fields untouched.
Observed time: 2h15
